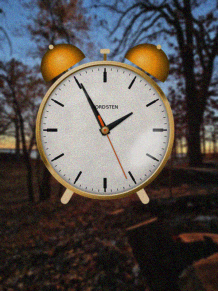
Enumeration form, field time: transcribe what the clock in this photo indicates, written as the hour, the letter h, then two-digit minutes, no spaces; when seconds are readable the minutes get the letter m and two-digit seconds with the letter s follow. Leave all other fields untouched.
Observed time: 1h55m26s
